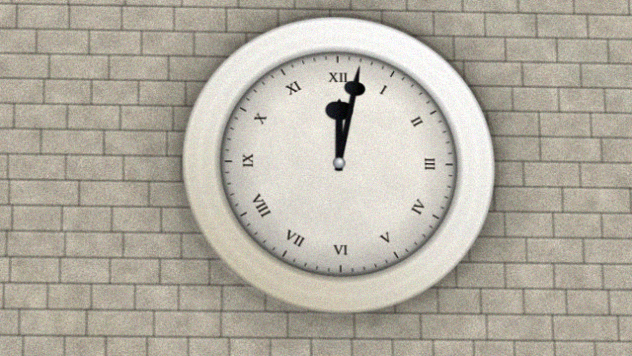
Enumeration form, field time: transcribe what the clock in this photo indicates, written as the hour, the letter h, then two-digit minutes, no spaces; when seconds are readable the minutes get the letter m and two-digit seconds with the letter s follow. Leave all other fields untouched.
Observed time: 12h02
